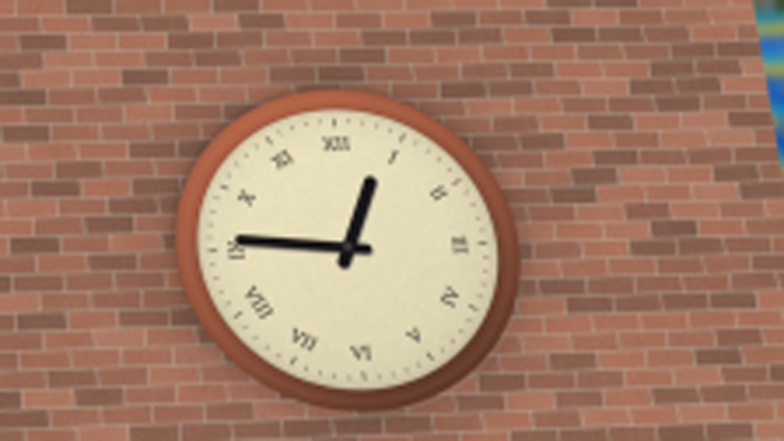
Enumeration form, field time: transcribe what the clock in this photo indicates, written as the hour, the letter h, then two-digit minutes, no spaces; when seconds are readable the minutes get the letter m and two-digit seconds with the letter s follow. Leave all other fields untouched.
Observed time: 12h46
